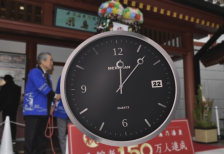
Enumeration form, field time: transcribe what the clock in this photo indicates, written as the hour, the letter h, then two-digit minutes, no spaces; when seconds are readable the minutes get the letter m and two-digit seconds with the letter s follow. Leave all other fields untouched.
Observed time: 12h07
